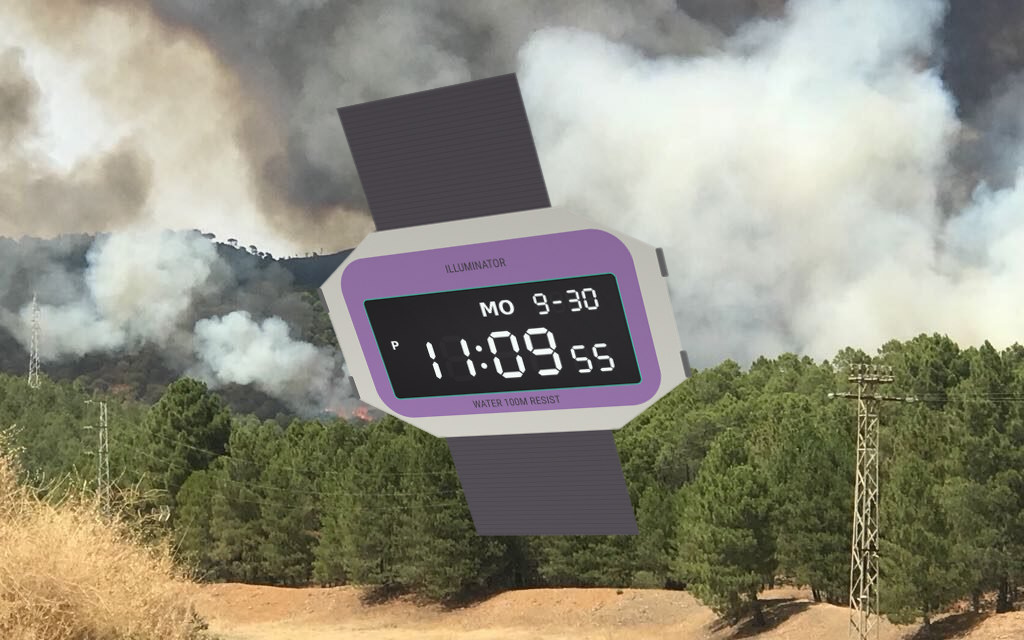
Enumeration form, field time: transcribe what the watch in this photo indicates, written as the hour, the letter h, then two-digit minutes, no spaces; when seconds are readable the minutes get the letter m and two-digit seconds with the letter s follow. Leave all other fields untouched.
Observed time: 11h09m55s
